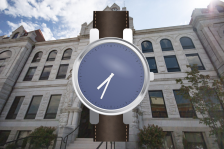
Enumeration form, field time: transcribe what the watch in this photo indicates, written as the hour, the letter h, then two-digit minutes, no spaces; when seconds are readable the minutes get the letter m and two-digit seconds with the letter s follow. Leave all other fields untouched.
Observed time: 7h34
